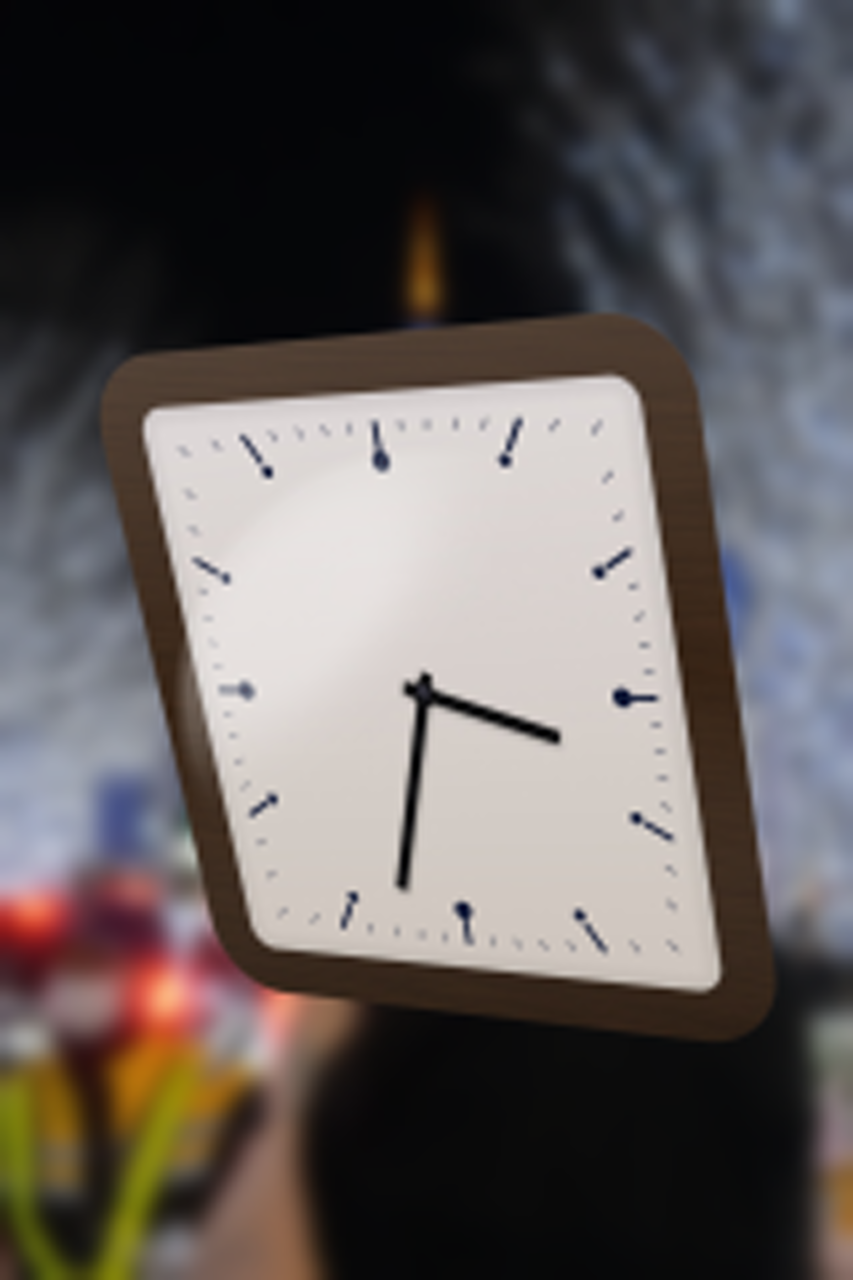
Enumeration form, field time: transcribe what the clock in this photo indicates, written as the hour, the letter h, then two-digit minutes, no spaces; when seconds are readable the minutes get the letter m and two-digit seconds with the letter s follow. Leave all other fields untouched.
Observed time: 3h33
